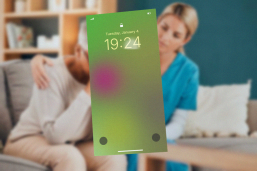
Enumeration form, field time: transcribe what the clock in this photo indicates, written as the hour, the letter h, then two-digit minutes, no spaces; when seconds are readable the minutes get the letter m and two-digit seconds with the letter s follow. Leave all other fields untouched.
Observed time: 19h24
